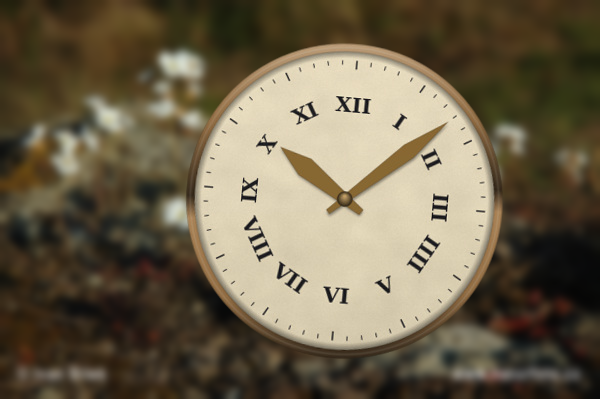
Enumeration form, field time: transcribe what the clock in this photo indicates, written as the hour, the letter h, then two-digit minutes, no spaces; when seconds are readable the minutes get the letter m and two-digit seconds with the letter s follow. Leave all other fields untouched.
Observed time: 10h08
